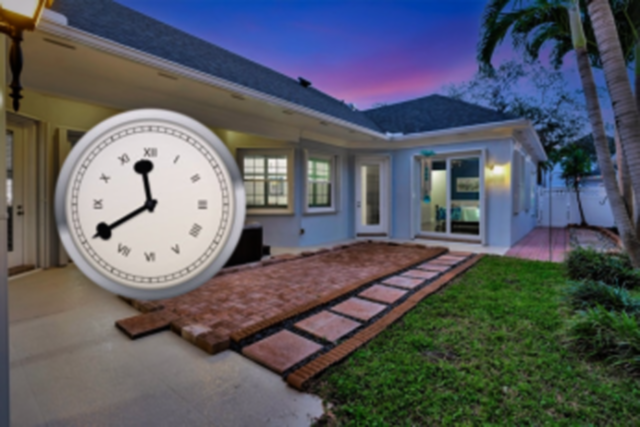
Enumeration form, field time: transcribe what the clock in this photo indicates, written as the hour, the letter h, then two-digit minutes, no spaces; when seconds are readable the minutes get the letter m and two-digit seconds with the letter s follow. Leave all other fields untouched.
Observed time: 11h40
